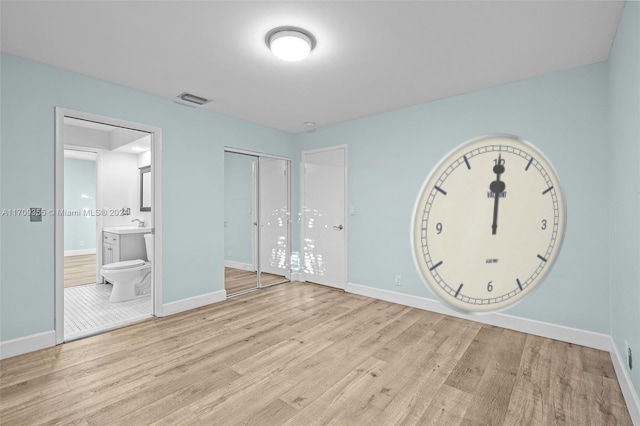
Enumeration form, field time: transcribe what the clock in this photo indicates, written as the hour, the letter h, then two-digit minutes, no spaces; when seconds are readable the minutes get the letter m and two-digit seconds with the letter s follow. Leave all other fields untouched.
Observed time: 12h00
